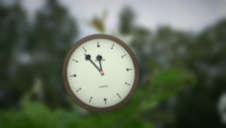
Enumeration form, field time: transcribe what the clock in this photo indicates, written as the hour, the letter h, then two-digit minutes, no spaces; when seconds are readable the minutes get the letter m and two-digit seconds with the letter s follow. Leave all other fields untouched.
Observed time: 11h54
